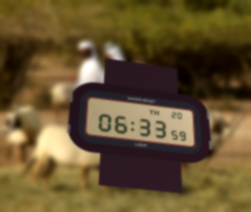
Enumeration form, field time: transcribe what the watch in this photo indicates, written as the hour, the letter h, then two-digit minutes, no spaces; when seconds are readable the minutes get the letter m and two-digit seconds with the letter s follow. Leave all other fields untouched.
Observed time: 6h33
